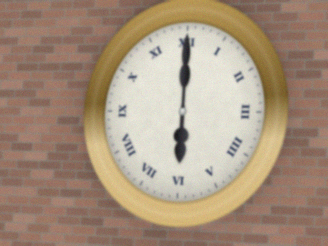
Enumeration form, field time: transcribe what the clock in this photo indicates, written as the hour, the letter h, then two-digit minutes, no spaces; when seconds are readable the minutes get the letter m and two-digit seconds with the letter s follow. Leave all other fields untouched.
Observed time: 6h00
